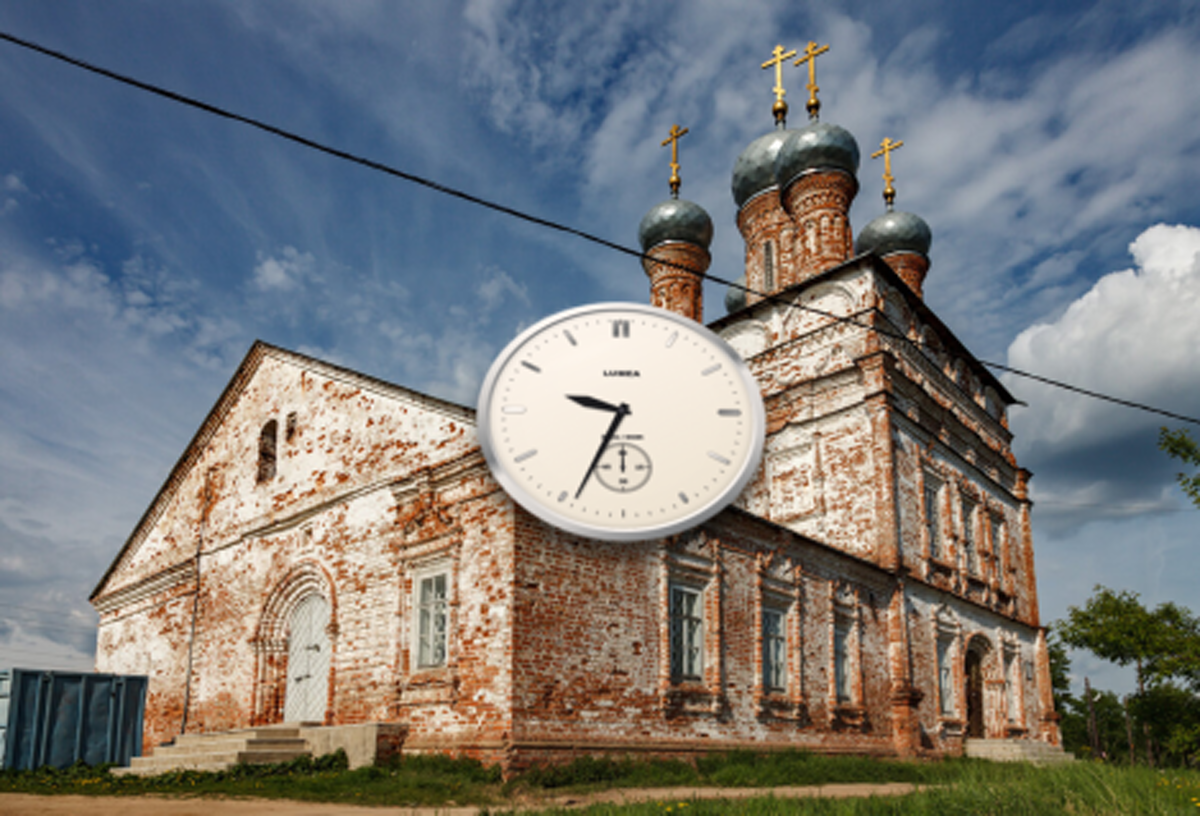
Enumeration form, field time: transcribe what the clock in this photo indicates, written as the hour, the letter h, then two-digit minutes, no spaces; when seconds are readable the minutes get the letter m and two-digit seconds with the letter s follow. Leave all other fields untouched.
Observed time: 9h34
